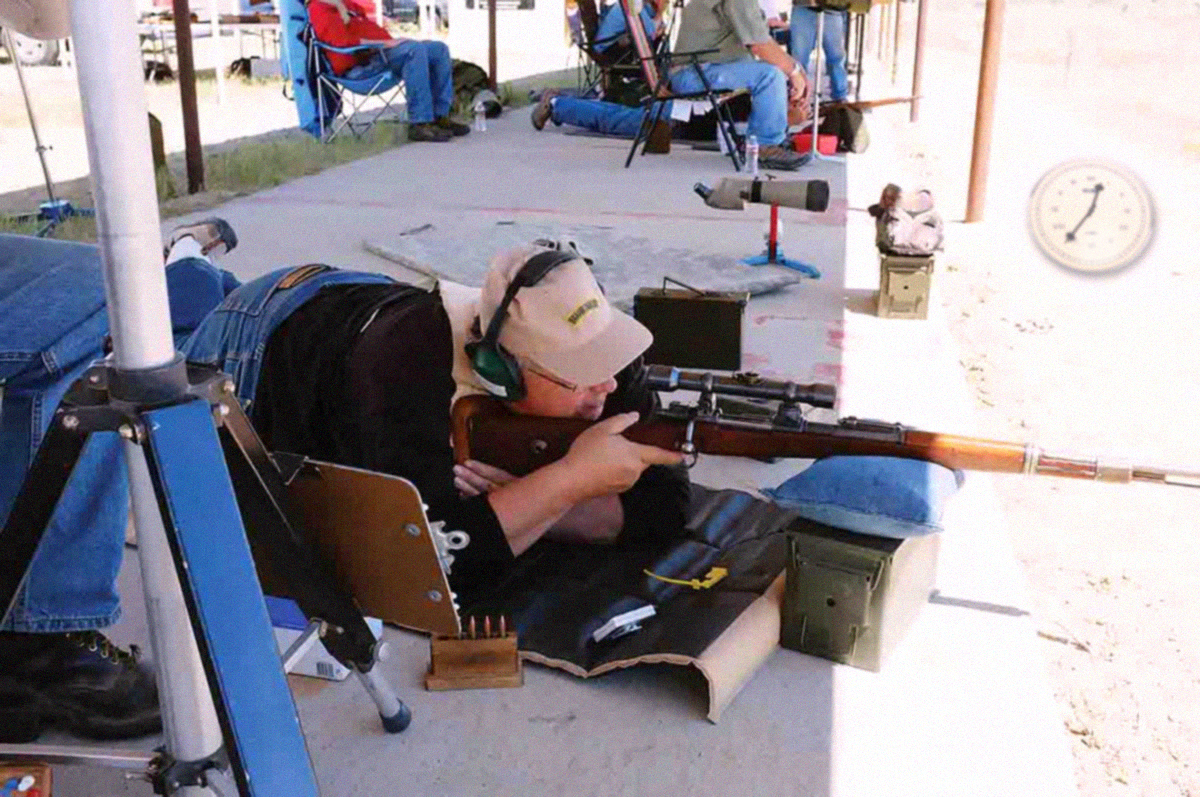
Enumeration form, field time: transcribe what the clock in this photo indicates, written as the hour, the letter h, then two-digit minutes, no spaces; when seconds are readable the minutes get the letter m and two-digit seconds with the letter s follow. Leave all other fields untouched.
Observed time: 12h36
